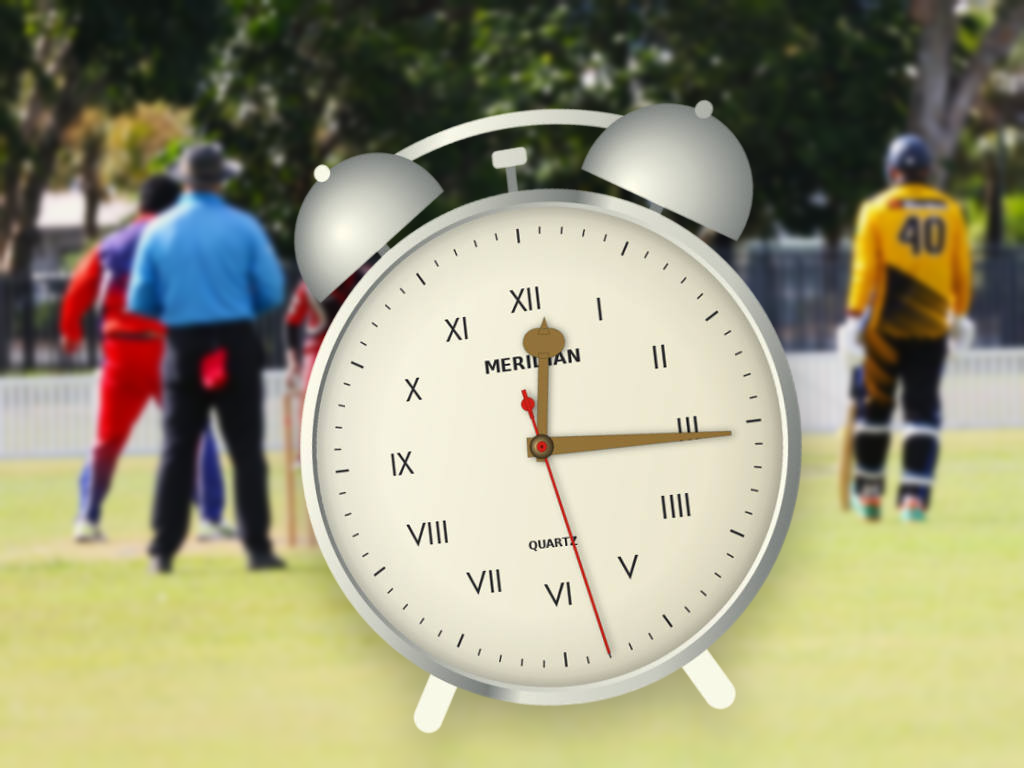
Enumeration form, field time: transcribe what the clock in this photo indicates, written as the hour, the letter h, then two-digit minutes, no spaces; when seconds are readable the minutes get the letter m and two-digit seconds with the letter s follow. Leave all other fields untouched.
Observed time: 12h15m28s
